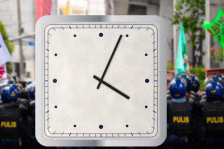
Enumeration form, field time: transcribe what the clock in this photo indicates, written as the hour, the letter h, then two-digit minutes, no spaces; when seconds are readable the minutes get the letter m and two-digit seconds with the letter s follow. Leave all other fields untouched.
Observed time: 4h04
